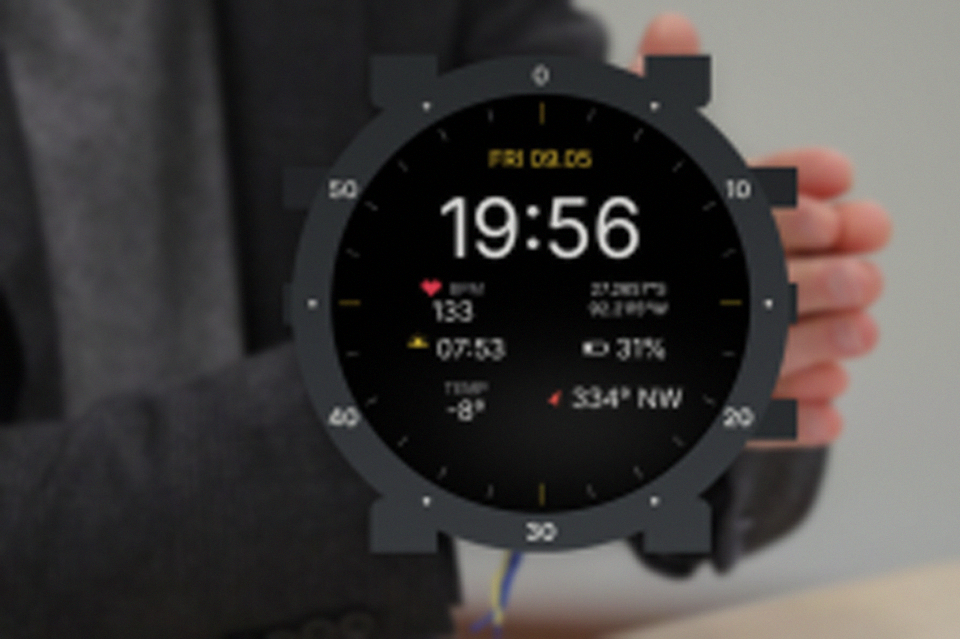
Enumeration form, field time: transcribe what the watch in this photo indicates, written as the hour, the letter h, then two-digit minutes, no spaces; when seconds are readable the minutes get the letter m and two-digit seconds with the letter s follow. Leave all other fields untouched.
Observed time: 19h56
